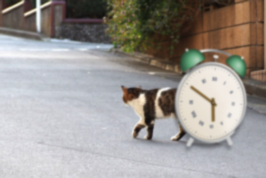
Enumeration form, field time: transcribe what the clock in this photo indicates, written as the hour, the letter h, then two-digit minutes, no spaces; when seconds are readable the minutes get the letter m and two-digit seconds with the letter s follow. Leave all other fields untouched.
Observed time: 5h50
